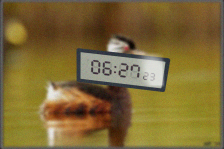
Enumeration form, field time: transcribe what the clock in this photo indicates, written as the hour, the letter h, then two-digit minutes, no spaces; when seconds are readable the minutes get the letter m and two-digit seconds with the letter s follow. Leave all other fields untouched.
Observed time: 6h27m23s
